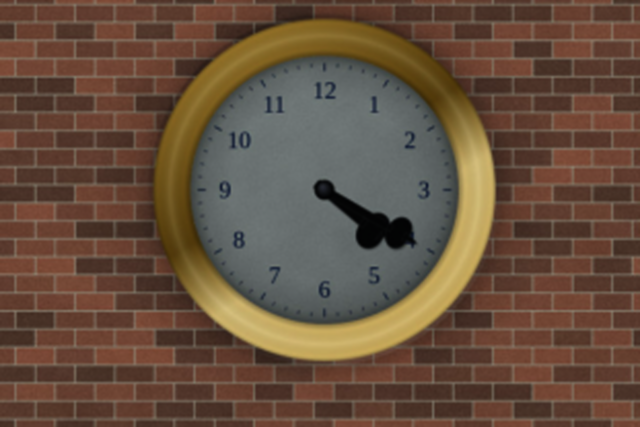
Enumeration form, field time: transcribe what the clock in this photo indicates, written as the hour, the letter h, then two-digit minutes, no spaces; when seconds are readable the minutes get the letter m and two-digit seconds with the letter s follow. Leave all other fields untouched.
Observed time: 4h20
